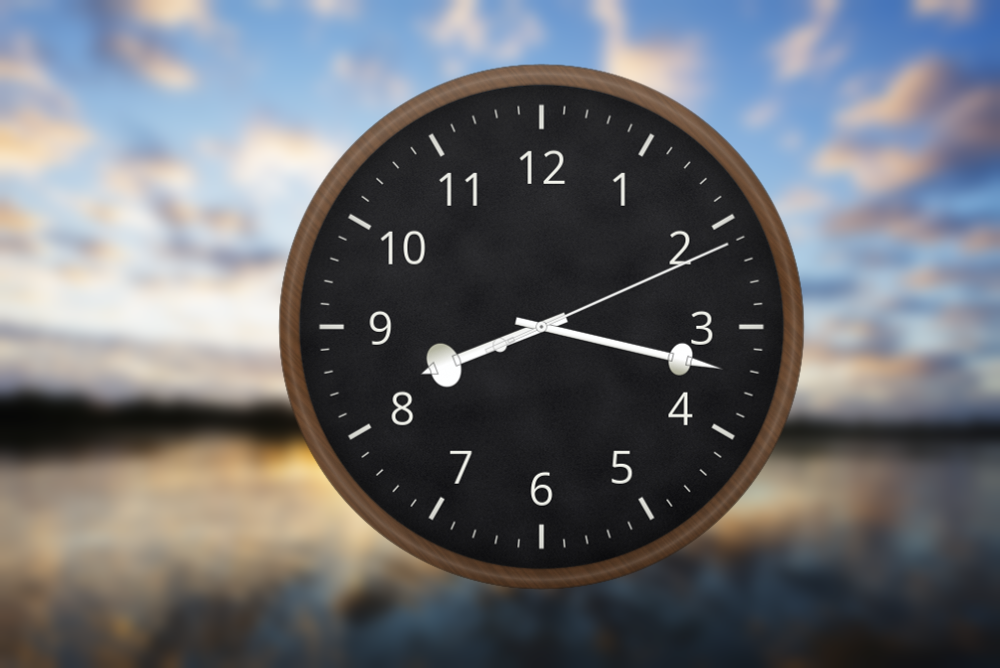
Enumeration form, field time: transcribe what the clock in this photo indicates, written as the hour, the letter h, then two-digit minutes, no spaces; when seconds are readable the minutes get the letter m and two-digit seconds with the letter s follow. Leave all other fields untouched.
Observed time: 8h17m11s
